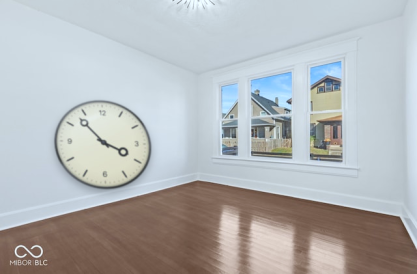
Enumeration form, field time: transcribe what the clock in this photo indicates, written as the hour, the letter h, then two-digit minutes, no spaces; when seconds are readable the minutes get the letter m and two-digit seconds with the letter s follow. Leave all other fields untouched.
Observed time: 3h53
